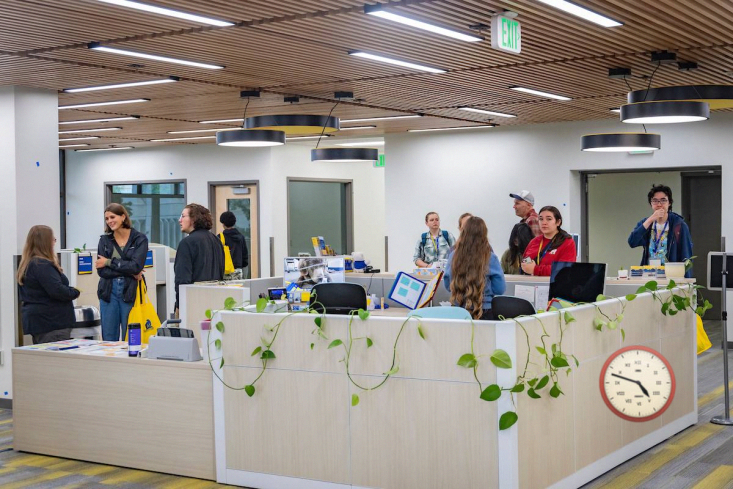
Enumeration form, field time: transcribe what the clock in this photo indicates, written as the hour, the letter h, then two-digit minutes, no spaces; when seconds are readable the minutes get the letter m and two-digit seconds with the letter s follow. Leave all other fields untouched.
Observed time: 4h48
